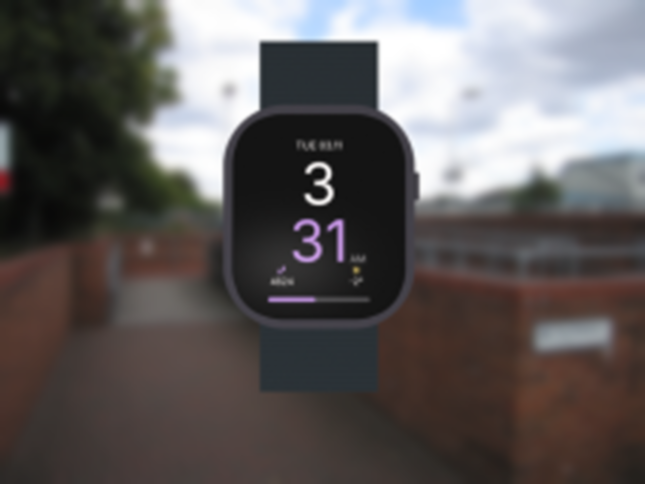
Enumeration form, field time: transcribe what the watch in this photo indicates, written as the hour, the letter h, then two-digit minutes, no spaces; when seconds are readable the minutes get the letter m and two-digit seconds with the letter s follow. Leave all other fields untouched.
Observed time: 3h31
